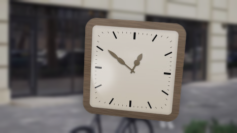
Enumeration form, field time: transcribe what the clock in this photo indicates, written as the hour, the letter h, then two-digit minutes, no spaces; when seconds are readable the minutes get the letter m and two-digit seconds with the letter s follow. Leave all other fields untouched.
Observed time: 12h51
